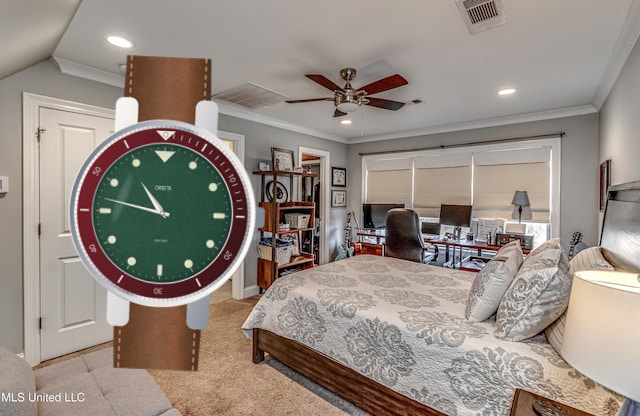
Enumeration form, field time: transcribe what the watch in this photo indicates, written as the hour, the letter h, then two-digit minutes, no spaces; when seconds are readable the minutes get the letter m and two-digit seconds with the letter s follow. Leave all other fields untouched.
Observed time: 10h47
